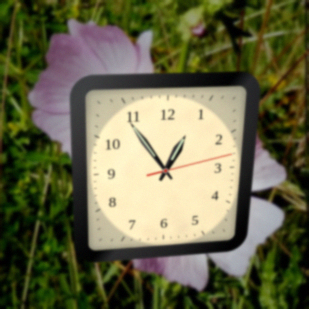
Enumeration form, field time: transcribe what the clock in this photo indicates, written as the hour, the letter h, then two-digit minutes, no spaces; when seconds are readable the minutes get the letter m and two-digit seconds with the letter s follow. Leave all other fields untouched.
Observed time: 12h54m13s
